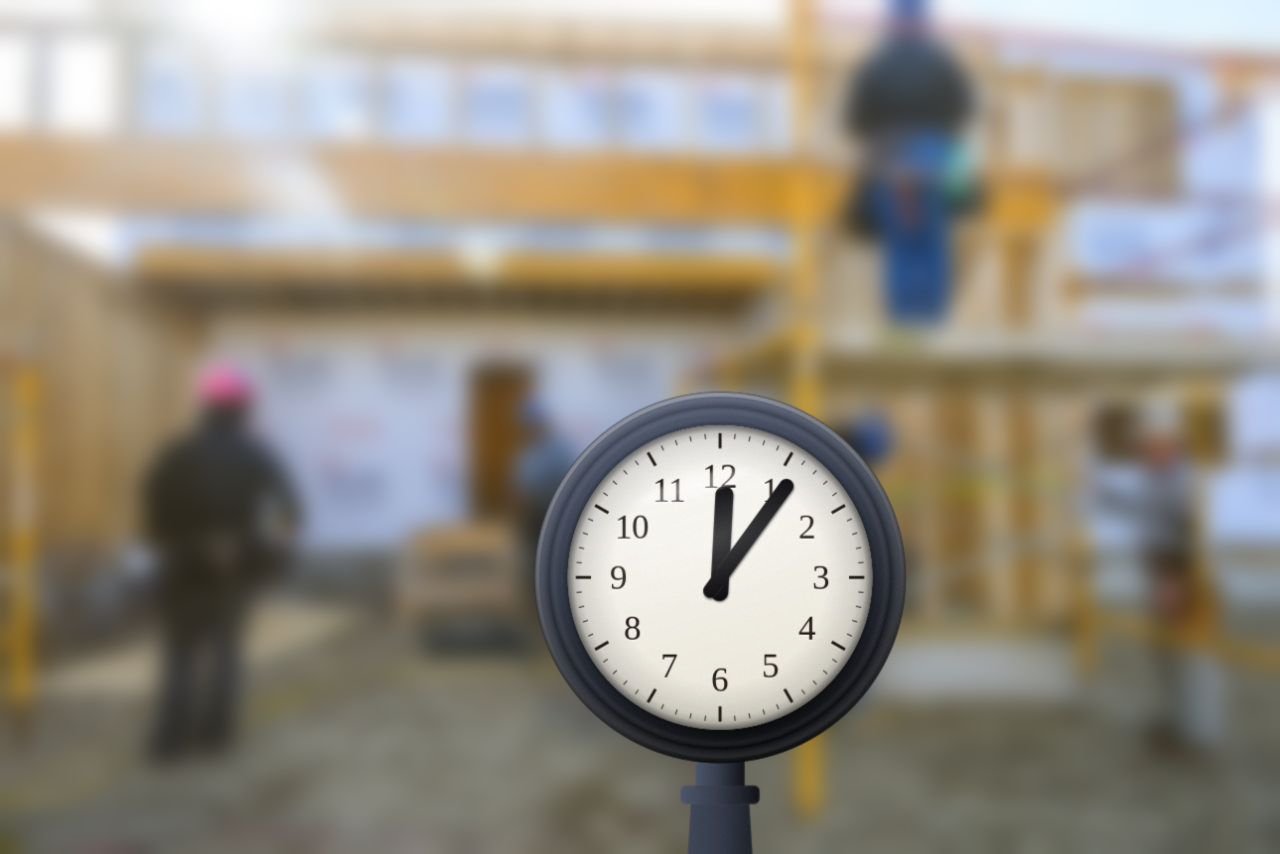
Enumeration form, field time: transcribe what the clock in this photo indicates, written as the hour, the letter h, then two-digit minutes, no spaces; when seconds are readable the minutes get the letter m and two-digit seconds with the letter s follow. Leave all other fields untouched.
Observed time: 12h06
